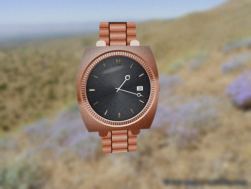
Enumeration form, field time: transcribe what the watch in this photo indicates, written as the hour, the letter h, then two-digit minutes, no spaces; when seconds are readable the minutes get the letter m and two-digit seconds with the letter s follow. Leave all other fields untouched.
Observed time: 1h18
